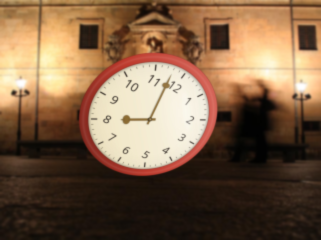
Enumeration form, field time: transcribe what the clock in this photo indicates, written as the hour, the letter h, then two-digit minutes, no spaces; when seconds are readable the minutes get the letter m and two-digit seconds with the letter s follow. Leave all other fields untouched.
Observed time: 7h58
